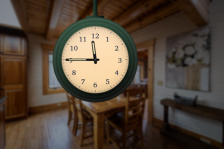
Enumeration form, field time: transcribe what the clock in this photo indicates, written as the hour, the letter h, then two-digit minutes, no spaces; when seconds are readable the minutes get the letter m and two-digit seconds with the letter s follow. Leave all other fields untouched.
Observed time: 11h45
